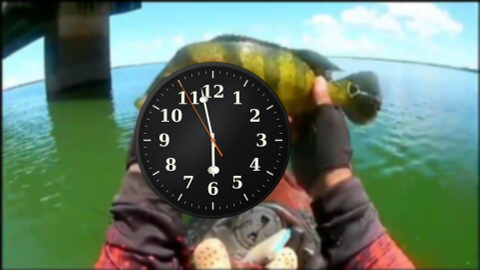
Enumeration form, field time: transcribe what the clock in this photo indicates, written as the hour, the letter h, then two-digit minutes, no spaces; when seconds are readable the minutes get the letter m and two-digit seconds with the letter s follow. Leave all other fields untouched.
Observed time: 5h57m55s
